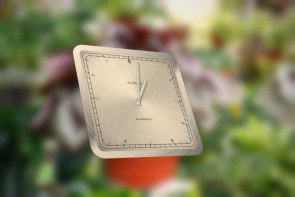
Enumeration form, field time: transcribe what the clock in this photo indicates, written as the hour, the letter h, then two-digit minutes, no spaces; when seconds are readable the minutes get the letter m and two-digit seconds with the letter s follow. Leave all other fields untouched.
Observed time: 1h02
